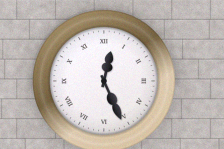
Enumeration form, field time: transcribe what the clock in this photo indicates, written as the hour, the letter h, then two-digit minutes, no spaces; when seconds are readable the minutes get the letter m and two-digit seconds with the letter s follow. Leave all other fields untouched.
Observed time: 12h26
